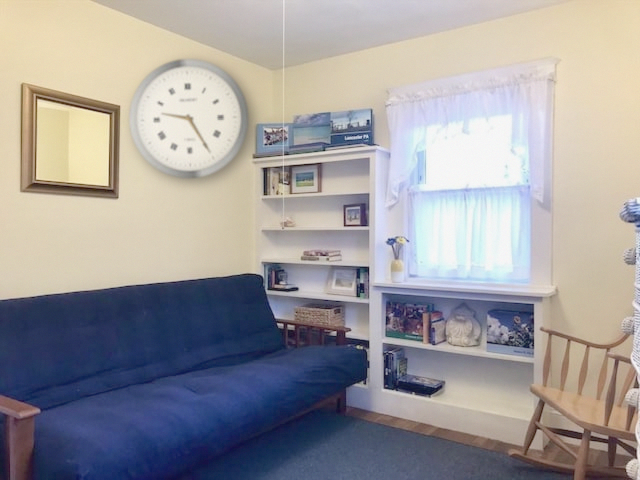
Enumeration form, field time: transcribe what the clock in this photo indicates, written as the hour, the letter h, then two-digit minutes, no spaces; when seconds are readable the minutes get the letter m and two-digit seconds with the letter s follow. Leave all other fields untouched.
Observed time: 9h25
